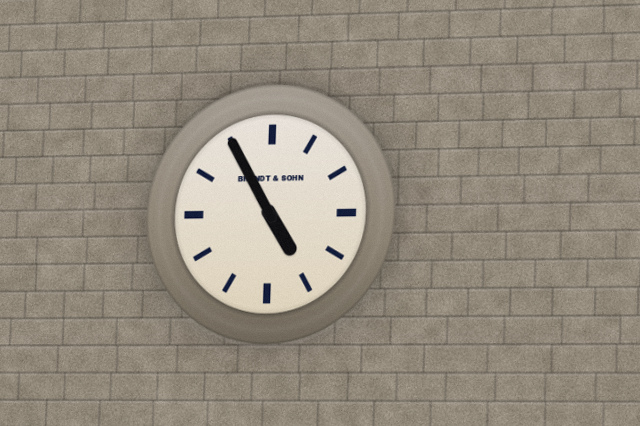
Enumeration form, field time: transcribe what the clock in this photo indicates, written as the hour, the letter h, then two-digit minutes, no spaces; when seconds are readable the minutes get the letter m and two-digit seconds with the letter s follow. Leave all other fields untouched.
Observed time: 4h55
